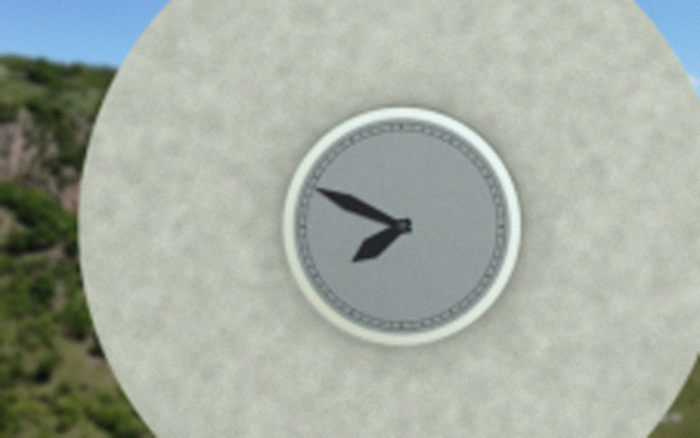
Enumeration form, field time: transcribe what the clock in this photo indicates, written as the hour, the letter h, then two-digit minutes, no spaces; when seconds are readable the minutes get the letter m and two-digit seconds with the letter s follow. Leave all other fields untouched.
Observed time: 7h49
